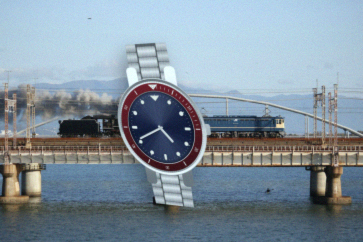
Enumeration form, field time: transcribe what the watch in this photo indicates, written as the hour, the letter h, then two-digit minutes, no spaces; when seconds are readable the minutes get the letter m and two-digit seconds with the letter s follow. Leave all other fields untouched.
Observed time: 4h41
